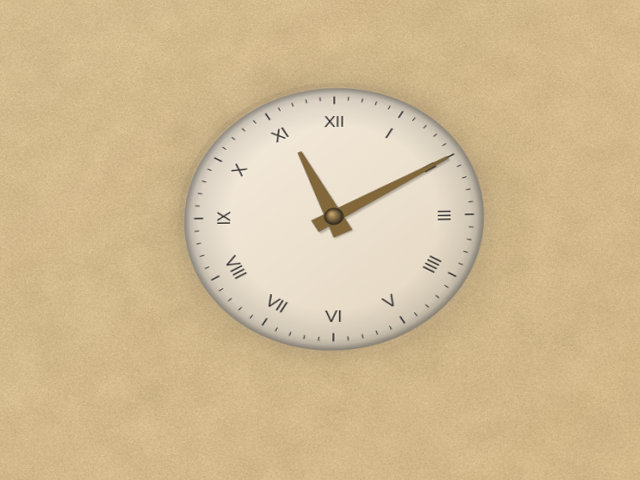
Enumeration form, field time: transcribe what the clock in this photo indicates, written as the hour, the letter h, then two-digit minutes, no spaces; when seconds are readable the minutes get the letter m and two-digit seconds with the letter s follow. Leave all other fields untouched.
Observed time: 11h10
